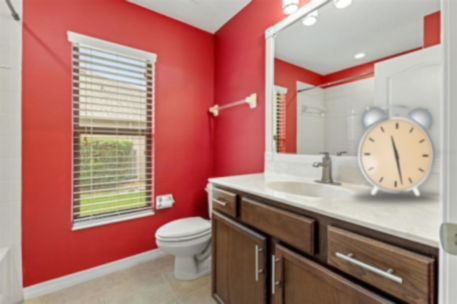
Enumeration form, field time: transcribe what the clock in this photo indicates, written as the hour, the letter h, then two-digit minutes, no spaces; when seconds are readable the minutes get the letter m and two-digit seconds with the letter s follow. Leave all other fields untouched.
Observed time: 11h28
